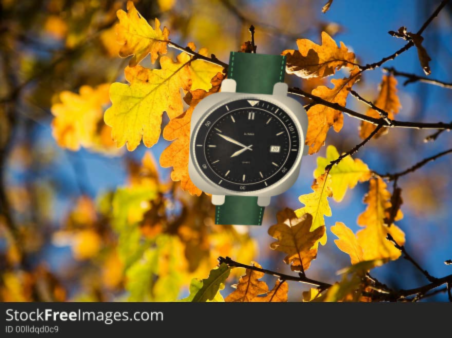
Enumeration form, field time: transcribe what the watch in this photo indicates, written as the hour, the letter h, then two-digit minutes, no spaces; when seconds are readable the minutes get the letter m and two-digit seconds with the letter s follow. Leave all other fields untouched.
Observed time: 7h49
